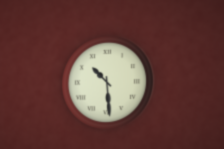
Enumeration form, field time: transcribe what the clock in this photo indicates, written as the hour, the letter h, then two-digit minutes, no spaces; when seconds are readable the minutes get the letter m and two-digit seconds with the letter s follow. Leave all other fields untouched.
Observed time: 10h29
